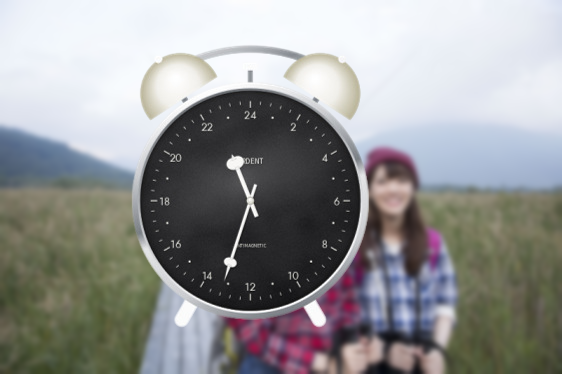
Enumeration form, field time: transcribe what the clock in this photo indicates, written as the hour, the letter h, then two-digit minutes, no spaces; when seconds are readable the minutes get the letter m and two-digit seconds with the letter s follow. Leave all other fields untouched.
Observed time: 22h33
